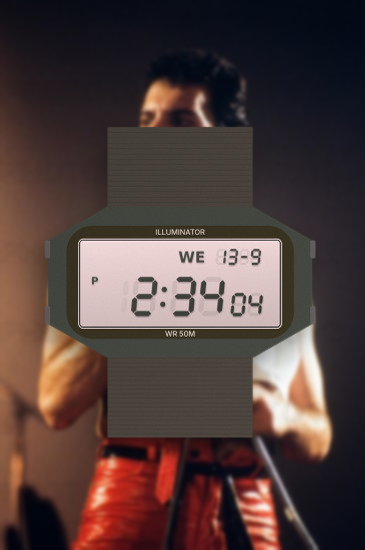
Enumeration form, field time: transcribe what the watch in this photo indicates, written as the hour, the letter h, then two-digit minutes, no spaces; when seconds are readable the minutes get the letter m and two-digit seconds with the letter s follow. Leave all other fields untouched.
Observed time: 2h34m04s
